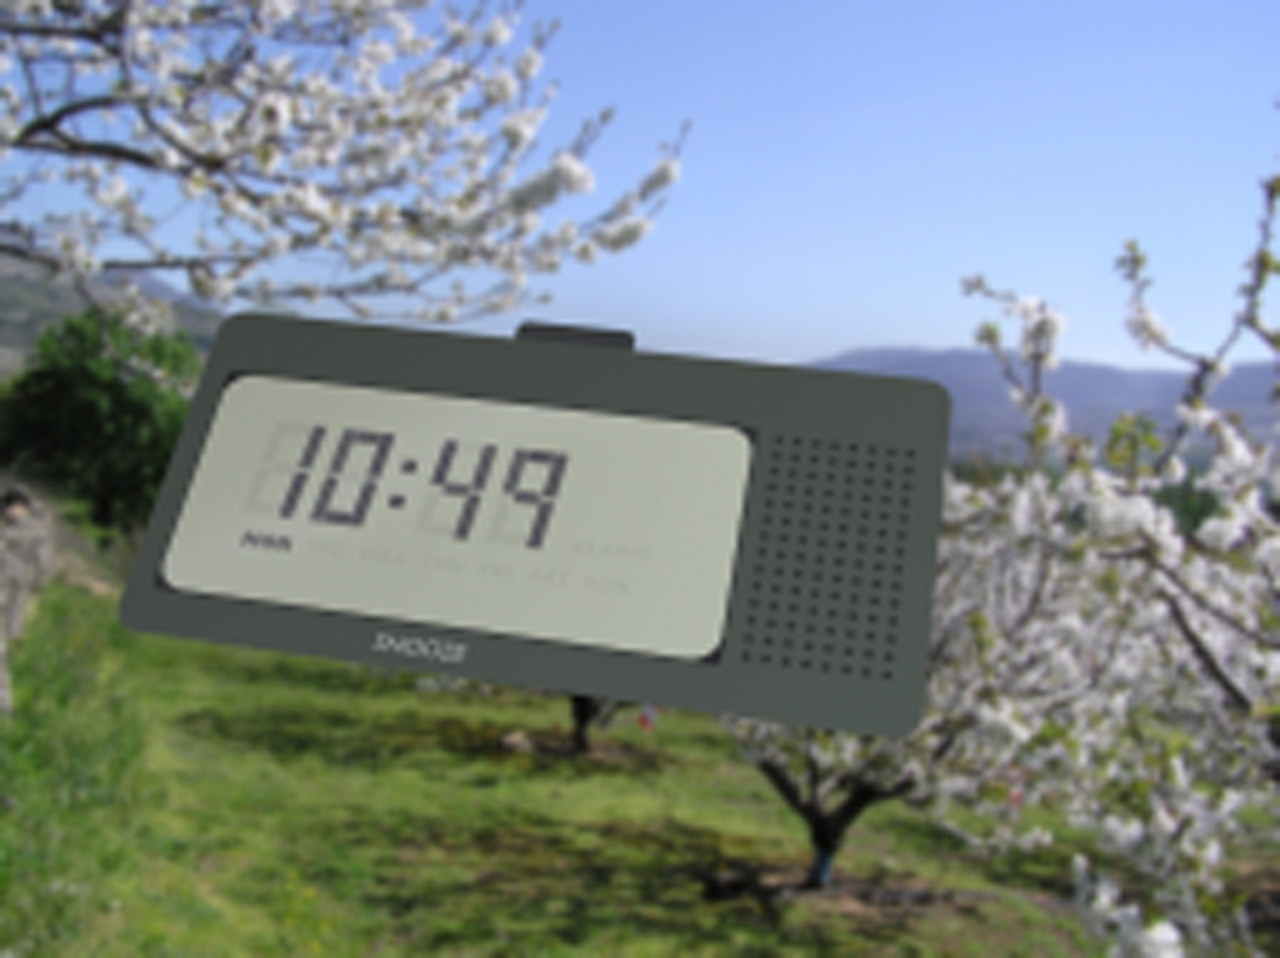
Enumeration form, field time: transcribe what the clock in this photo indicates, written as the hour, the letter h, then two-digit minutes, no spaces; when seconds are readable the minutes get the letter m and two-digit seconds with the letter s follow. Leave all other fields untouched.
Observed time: 10h49
